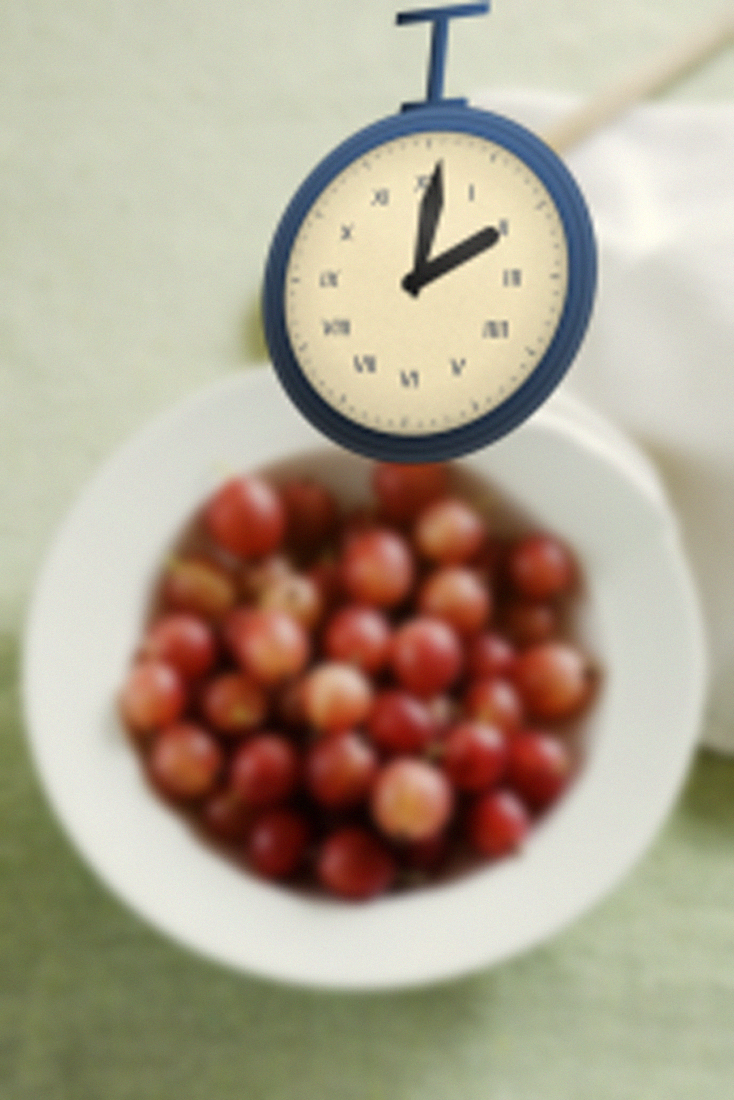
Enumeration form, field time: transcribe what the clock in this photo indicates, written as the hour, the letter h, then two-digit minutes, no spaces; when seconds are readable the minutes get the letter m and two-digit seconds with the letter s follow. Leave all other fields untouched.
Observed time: 2h01
